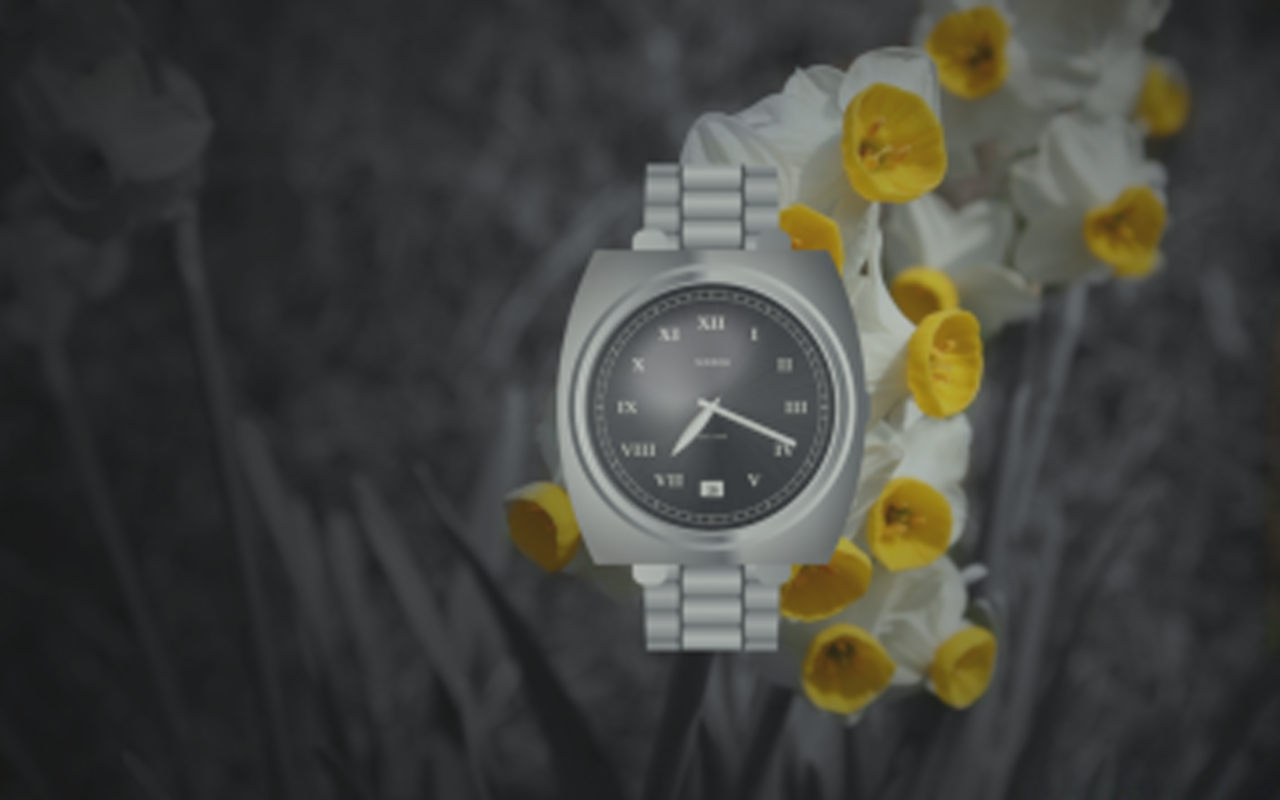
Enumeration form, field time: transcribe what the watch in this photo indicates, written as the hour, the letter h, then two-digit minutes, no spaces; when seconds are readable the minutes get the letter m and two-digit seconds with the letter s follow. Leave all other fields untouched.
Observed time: 7h19
